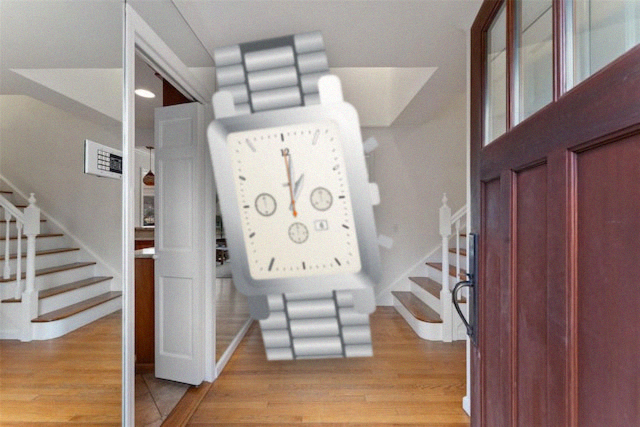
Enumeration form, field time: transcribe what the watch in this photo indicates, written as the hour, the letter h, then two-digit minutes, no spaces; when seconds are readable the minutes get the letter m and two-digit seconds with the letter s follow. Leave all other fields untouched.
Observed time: 1h01
